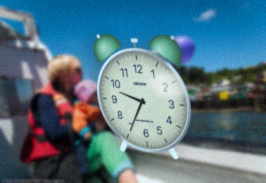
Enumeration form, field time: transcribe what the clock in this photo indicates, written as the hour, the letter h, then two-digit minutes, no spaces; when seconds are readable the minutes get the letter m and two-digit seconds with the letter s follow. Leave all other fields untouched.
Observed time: 9h35
